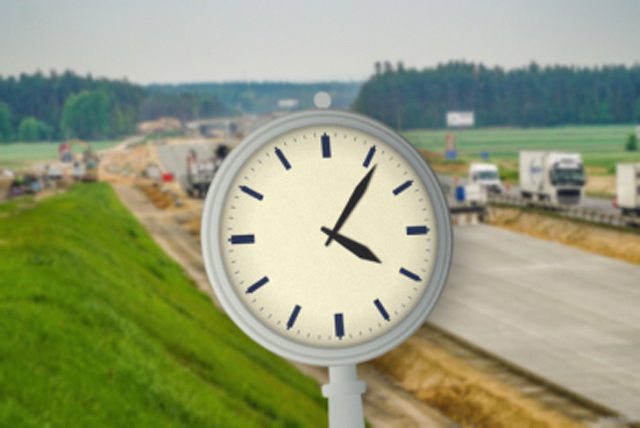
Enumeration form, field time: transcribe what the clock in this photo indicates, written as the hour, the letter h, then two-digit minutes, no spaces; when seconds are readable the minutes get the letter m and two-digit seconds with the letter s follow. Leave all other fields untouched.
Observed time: 4h06
